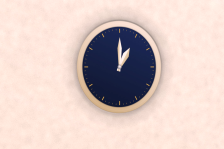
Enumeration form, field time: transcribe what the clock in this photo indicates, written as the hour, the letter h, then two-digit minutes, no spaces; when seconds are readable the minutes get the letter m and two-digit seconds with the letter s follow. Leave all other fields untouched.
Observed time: 1h00
